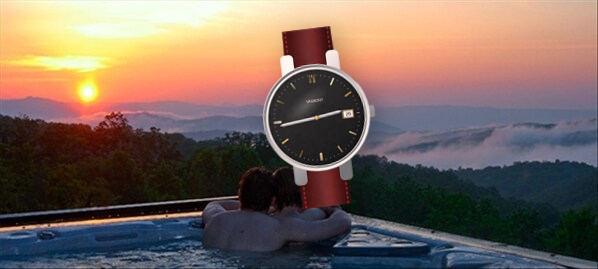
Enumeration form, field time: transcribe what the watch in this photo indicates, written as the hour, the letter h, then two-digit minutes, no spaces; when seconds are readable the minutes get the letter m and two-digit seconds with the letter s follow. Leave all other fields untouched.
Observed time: 2h44
